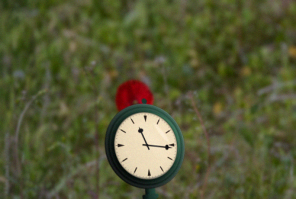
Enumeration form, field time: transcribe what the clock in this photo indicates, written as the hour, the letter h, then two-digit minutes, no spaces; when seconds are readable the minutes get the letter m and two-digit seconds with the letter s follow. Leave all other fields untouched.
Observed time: 11h16
